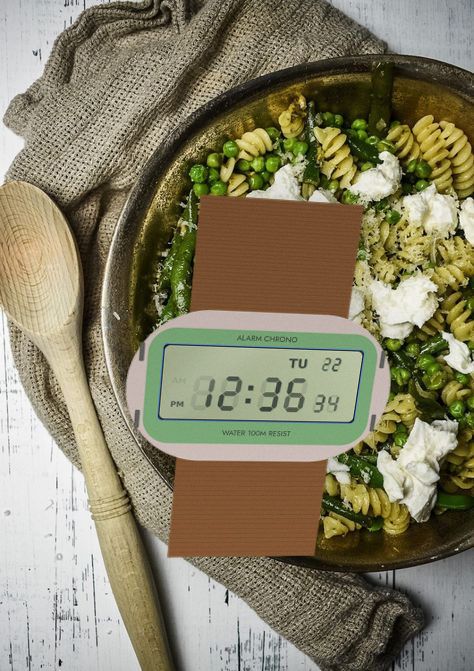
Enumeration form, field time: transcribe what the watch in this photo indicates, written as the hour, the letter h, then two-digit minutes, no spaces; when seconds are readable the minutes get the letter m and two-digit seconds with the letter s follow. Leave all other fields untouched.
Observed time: 12h36m34s
